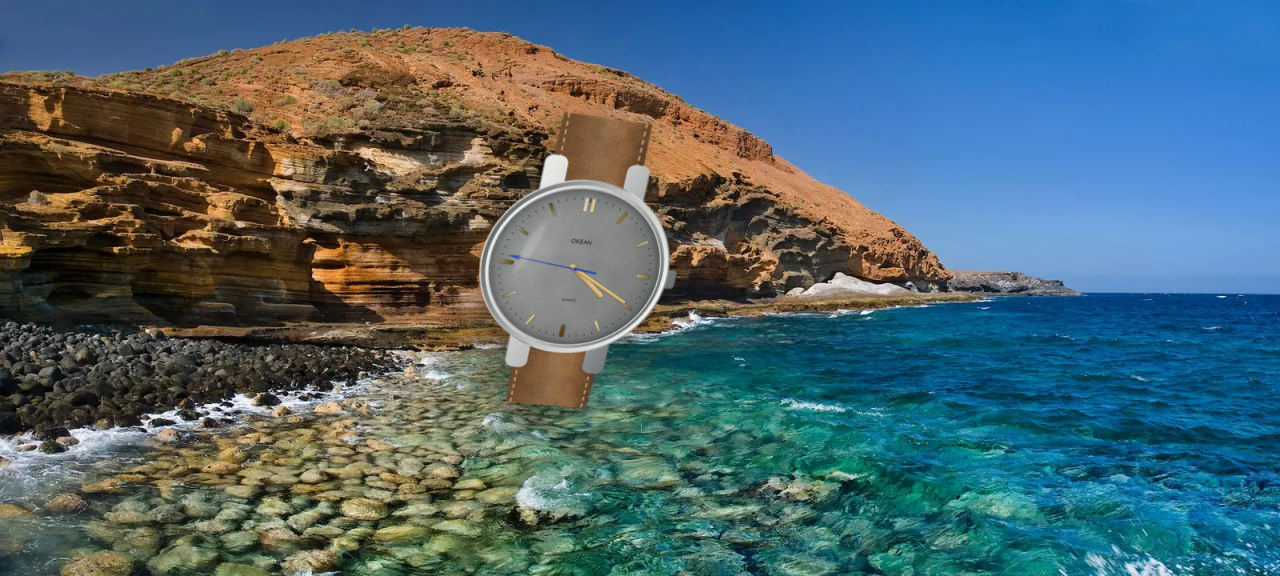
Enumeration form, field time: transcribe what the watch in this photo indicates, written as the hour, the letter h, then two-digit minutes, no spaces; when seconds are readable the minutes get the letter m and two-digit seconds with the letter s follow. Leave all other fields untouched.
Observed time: 4h19m46s
